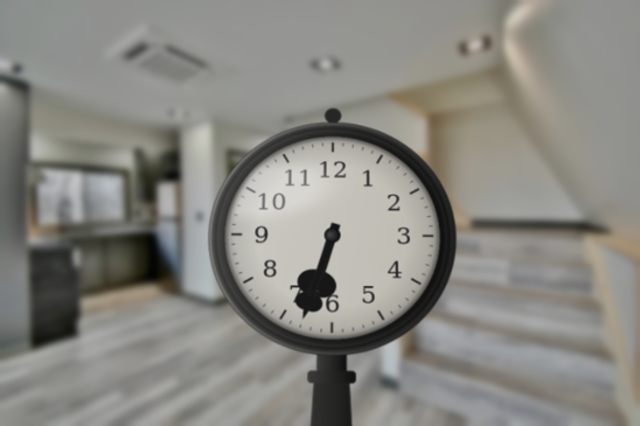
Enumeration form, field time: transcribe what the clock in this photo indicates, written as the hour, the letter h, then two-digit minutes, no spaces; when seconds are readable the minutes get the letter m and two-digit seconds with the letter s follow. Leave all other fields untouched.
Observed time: 6h33
